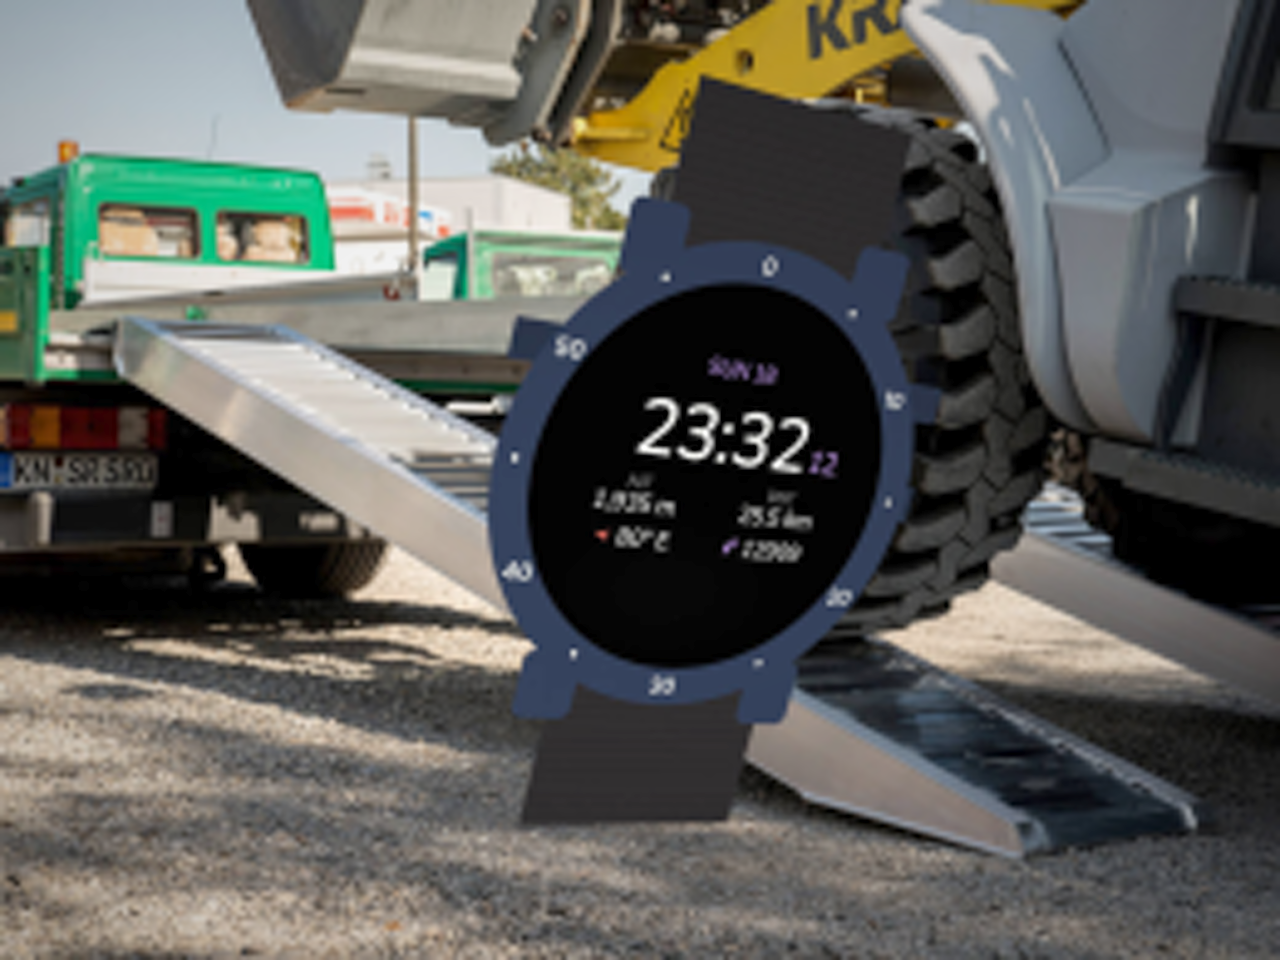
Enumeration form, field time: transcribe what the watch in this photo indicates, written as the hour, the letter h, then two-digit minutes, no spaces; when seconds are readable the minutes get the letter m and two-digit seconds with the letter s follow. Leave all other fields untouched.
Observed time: 23h32
